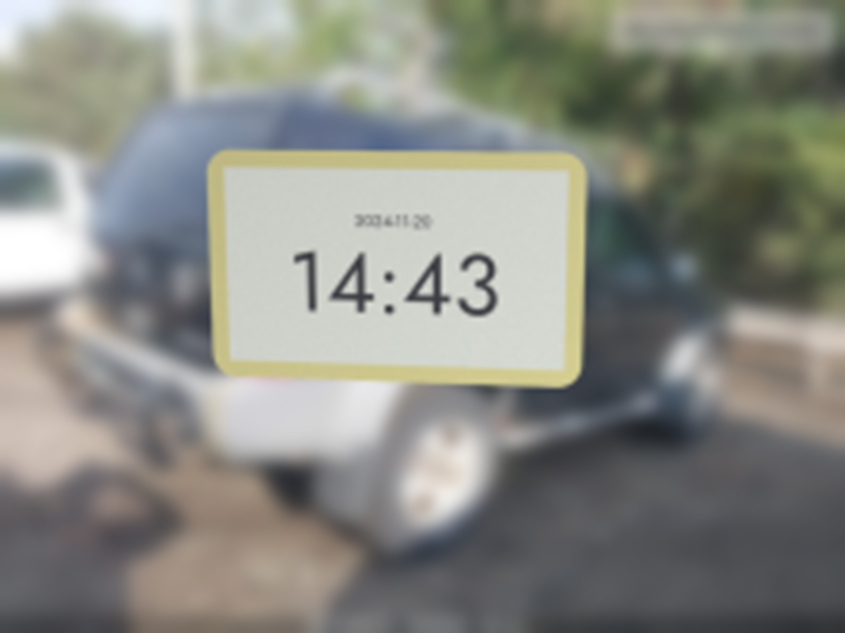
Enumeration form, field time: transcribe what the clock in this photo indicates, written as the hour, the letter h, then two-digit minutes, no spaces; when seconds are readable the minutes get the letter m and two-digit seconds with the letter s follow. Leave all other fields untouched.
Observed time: 14h43
